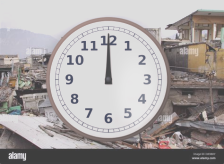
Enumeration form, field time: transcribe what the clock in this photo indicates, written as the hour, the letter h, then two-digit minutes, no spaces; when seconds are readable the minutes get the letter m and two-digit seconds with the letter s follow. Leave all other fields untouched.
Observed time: 12h00
